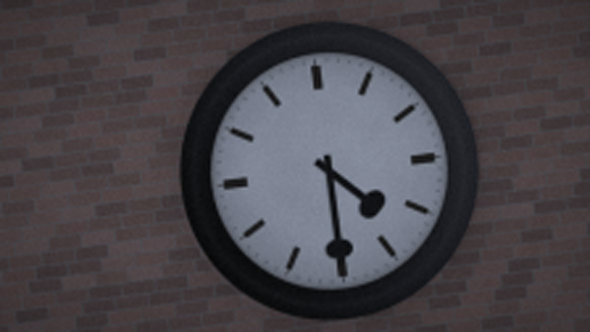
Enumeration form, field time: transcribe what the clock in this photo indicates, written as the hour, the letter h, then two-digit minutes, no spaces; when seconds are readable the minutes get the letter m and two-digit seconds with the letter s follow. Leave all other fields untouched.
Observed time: 4h30
